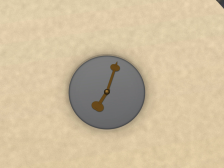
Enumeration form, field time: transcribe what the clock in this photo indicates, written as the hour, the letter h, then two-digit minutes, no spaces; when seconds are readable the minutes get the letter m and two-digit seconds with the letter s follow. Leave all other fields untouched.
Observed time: 7h03
